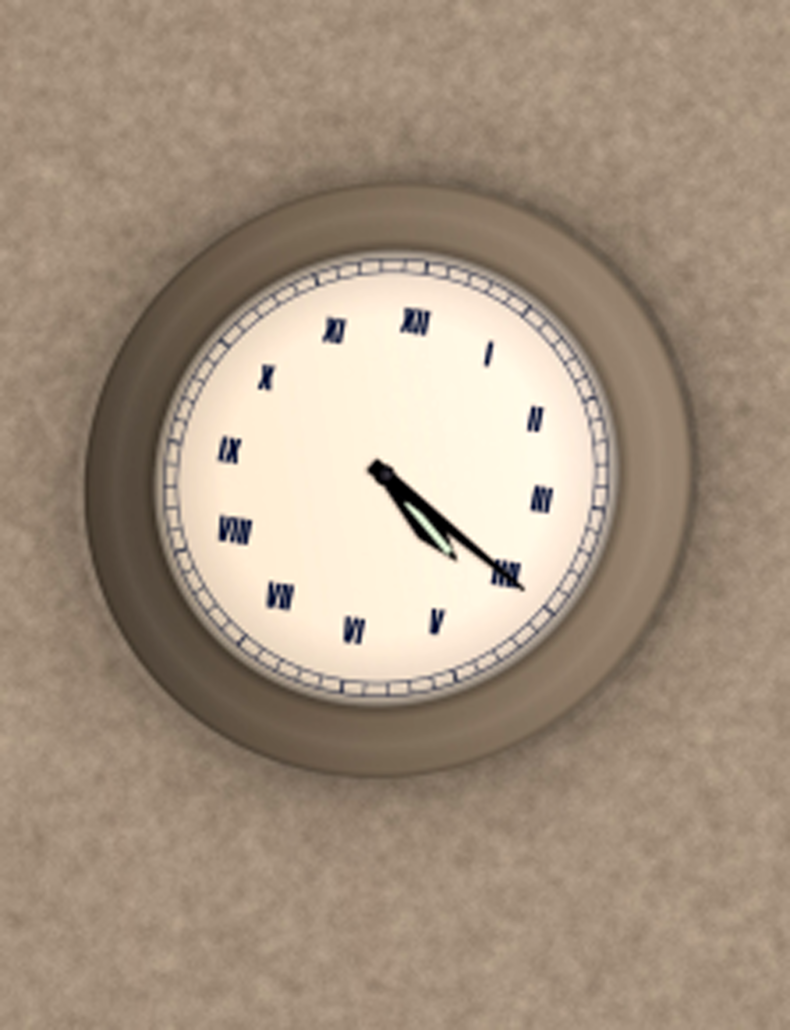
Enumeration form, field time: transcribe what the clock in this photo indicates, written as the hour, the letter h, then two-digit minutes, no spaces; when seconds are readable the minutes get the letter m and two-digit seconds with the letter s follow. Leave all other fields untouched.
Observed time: 4h20
